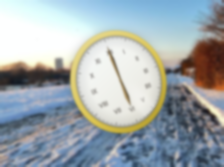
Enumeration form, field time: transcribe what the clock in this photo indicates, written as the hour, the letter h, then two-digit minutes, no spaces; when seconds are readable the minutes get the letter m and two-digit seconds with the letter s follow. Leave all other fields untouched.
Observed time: 6h00
